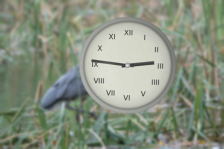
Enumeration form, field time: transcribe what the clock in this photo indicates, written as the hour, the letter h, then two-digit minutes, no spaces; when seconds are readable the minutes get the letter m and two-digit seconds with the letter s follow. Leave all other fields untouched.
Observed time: 2h46
